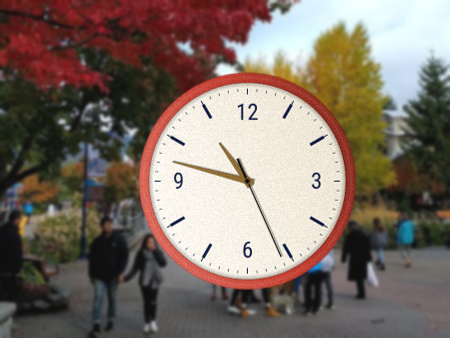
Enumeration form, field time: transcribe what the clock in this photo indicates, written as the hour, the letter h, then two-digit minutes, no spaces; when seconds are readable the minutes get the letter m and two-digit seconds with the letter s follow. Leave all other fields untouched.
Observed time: 10h47m26s
